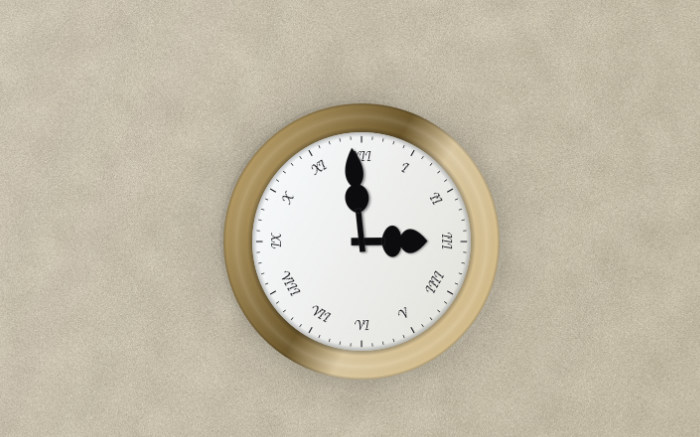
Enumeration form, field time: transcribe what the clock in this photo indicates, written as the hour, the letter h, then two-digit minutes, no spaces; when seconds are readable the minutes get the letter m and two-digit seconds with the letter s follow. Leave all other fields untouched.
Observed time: 2h59
